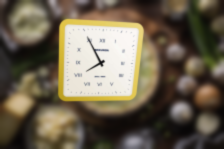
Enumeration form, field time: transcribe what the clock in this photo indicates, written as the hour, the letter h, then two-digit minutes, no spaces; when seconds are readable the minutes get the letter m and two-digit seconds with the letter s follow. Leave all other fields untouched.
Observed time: 7h55
